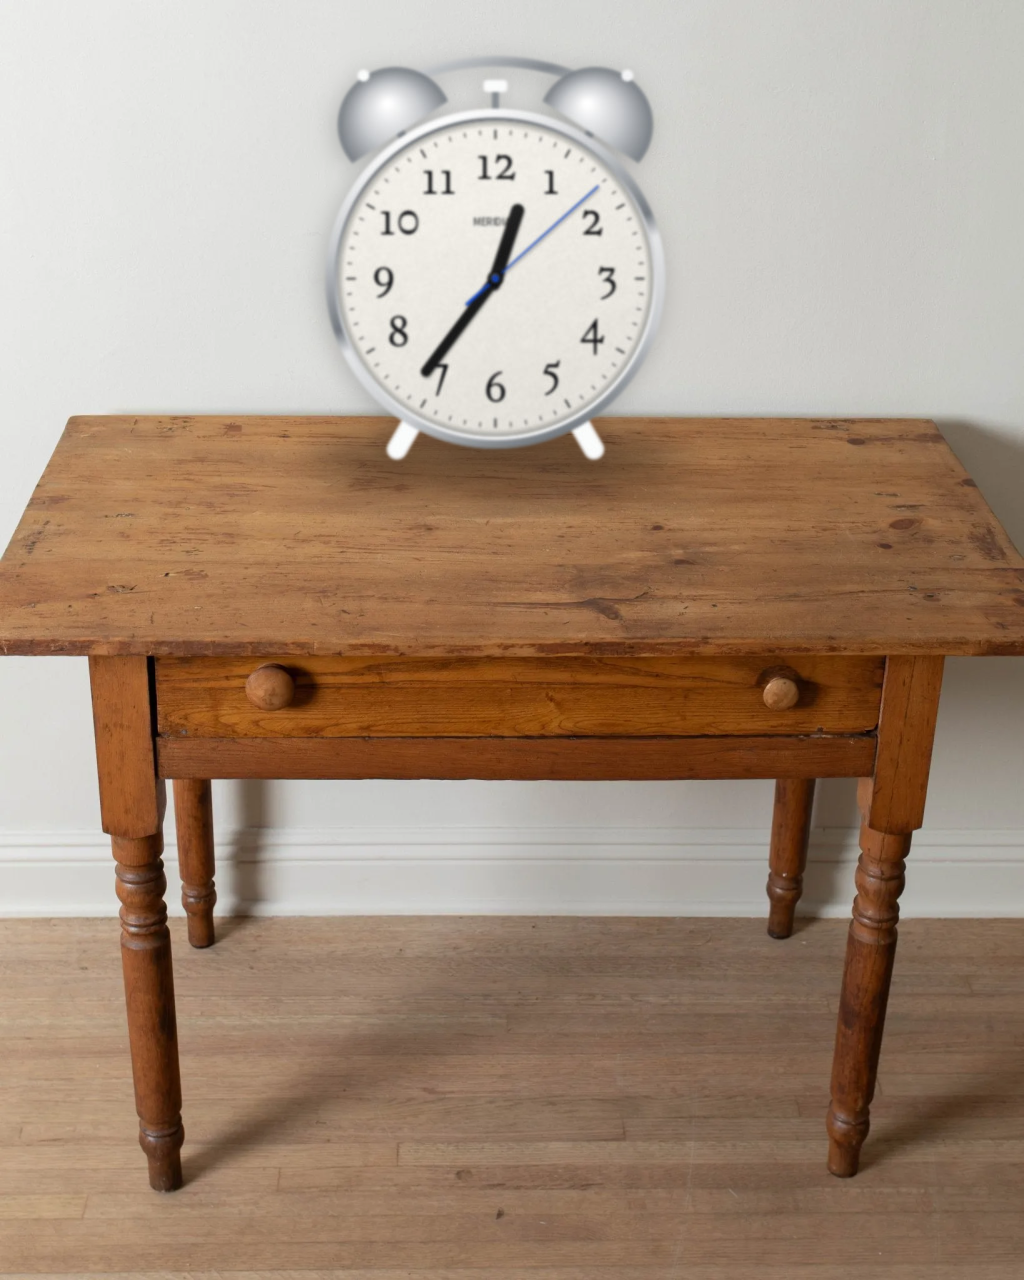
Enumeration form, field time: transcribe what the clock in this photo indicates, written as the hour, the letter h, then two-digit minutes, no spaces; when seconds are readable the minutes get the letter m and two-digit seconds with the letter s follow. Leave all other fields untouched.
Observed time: 12h36m08s
